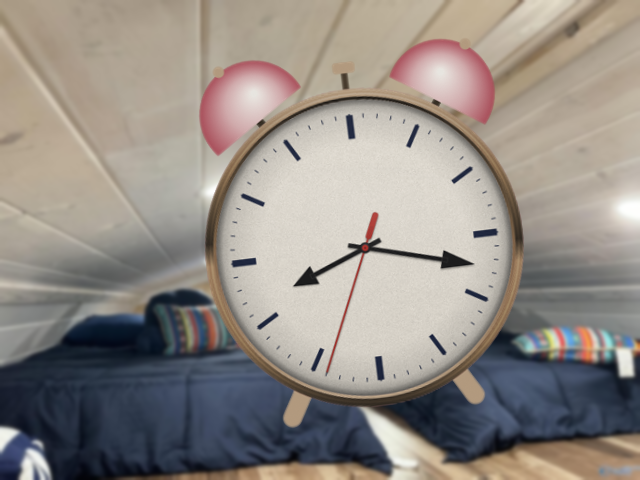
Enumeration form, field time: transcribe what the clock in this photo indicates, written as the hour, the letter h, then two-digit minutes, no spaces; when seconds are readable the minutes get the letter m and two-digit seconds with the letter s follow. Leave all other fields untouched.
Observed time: 8h17m34s
